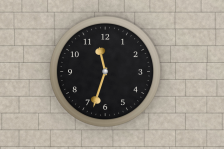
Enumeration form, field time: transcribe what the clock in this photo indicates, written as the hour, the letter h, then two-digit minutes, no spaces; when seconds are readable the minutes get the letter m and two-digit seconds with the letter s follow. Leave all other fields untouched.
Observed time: 11h33
